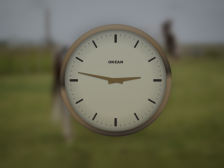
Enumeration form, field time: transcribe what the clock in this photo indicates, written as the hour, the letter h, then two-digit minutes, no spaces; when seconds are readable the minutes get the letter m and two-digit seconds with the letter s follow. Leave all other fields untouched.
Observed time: 2h47
